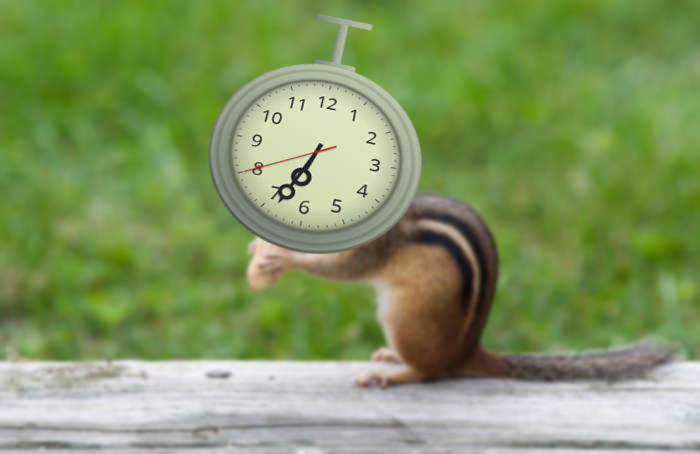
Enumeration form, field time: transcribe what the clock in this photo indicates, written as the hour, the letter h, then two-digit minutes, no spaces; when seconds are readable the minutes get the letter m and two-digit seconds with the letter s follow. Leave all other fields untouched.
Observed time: 6h33m40s
